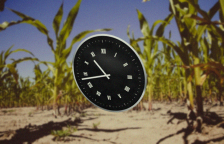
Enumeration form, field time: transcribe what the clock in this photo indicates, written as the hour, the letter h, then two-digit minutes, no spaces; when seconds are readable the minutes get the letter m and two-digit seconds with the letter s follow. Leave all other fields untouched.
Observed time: 10h43
